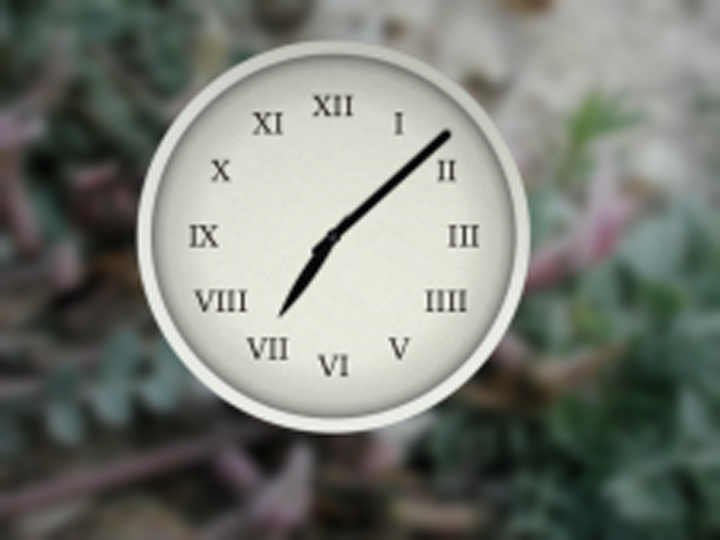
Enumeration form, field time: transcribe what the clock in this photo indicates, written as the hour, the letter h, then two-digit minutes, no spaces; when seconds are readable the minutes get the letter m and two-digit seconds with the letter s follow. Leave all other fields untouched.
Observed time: 7h08
